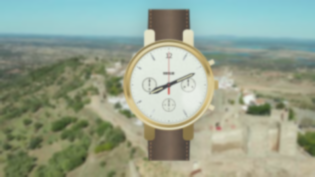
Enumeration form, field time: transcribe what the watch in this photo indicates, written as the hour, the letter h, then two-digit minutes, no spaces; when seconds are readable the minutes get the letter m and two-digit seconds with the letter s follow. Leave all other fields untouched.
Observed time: 8h11
